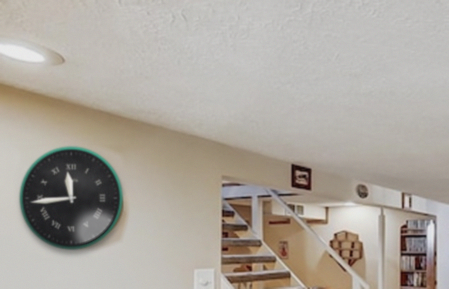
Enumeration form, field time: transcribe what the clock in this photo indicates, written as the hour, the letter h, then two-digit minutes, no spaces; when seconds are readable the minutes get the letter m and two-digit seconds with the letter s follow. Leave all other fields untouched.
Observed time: 11h44
